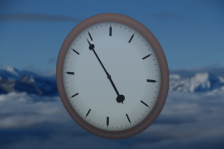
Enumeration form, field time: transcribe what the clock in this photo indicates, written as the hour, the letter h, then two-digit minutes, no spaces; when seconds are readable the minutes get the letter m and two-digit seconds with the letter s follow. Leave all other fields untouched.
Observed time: 4h54
